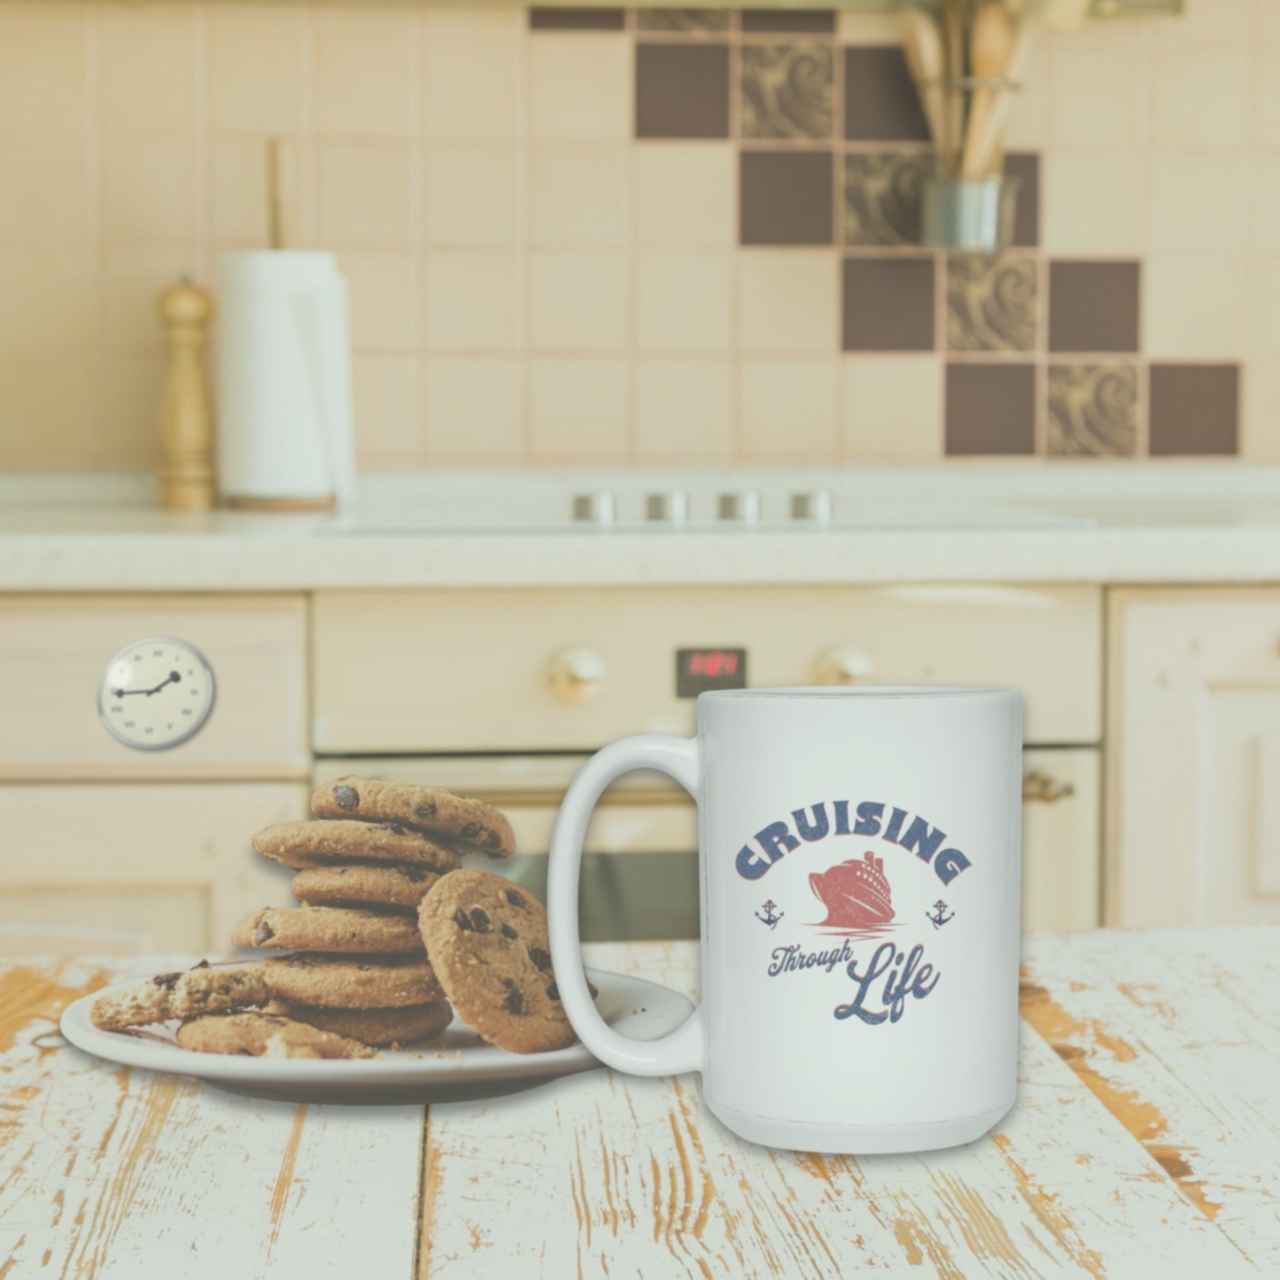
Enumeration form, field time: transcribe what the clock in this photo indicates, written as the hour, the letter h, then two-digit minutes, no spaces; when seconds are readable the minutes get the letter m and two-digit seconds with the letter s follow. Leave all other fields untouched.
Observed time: 1h44
